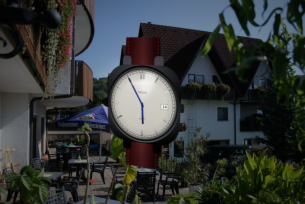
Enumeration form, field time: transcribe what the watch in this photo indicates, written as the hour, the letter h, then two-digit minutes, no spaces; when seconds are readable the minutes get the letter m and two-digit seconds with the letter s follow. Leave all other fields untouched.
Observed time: 5h55
